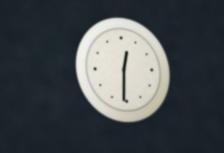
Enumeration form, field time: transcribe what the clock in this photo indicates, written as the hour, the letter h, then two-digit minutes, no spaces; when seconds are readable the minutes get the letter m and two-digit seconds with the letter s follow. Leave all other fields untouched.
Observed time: 12h31
